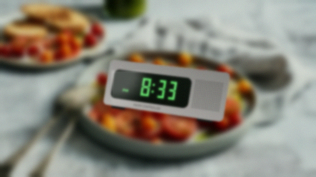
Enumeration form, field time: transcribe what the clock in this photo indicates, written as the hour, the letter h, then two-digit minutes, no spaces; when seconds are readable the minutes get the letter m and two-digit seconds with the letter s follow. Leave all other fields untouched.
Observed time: 8h33
